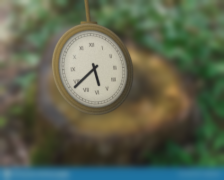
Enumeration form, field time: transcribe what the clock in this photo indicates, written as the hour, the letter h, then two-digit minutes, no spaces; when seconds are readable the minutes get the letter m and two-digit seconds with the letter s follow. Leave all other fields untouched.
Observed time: 5h39
